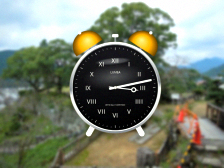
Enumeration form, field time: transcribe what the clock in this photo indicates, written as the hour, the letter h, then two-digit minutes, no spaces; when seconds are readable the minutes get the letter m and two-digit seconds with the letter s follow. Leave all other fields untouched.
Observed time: 3h13
